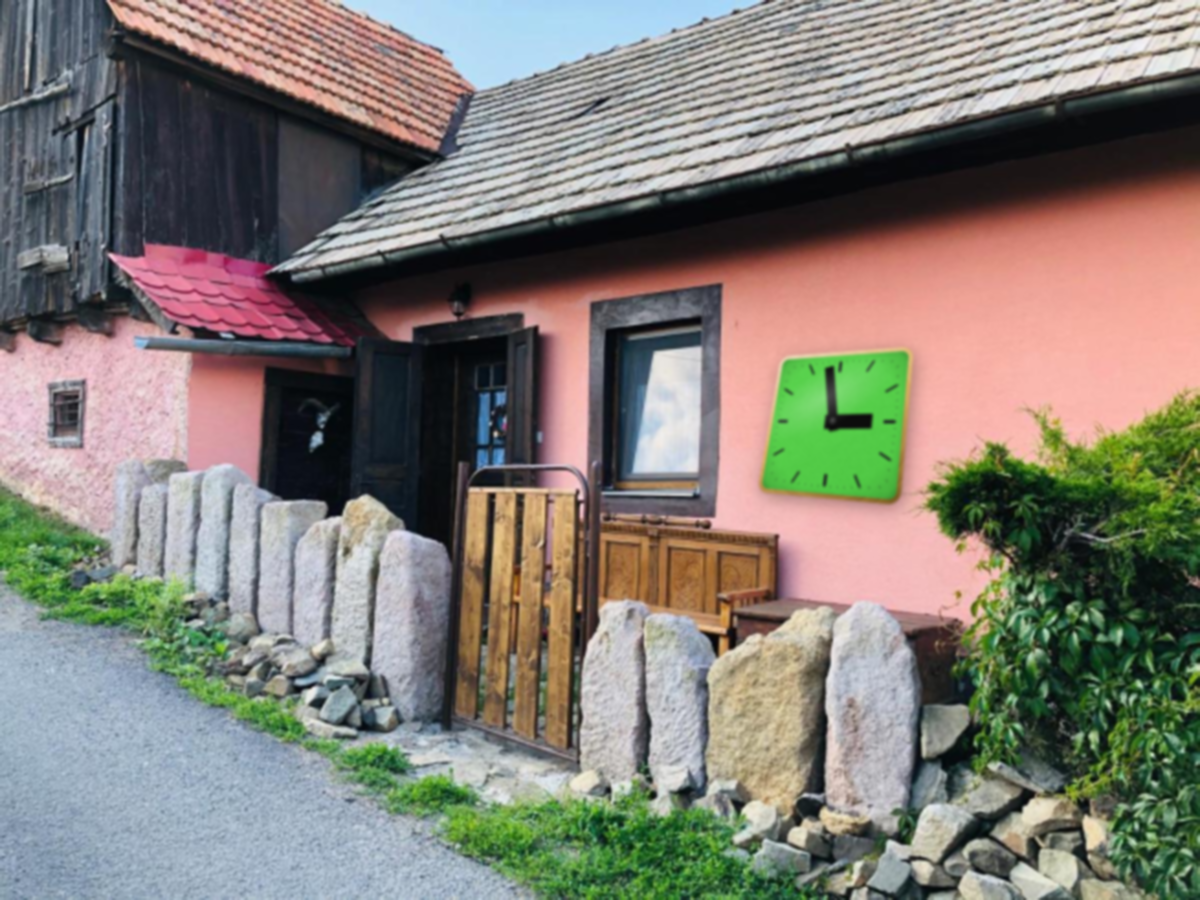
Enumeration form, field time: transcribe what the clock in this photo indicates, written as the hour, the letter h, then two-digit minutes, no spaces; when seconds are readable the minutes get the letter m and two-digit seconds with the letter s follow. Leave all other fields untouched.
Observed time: 2h58
